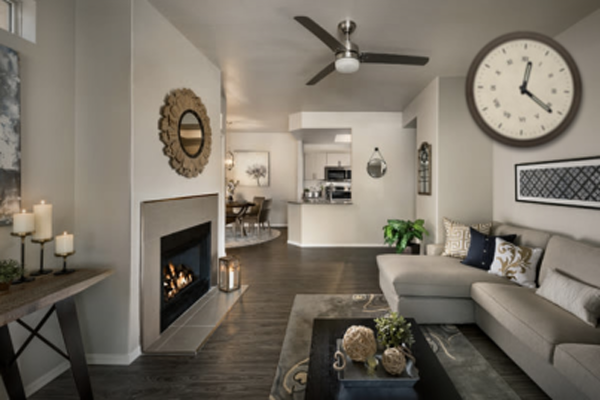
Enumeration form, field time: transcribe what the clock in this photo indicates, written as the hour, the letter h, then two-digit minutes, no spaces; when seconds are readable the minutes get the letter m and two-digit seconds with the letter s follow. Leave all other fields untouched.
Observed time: 12h21
